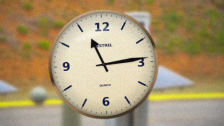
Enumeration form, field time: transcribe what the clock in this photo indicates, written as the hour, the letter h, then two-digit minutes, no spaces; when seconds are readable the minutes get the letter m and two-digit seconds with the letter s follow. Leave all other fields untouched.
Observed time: 11h14
